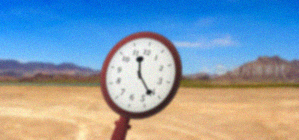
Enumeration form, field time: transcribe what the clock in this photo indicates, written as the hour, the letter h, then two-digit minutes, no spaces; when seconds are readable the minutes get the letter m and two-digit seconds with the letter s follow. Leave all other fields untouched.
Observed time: 11h22
